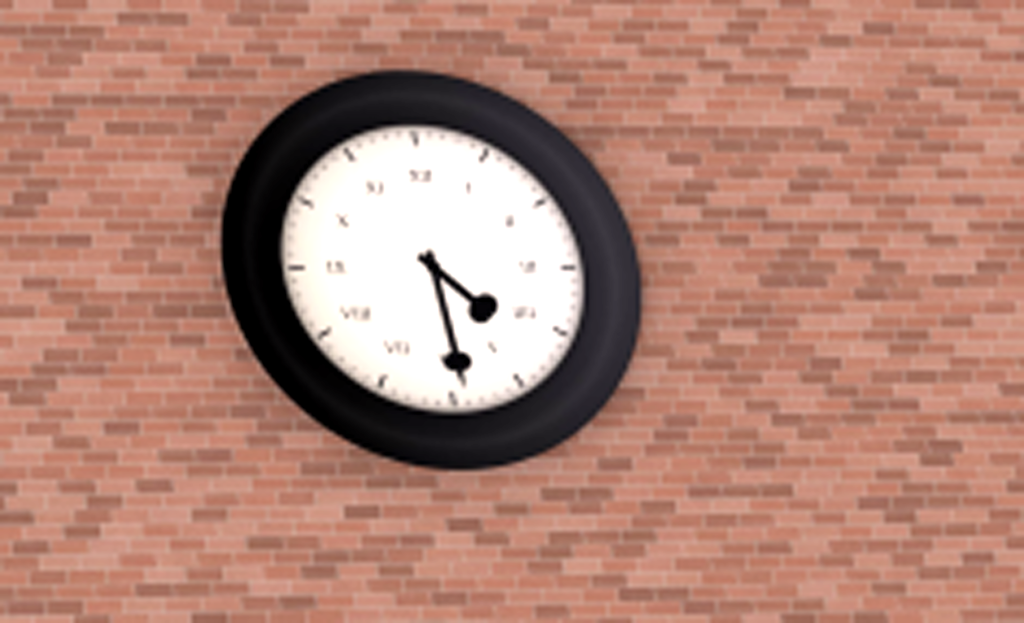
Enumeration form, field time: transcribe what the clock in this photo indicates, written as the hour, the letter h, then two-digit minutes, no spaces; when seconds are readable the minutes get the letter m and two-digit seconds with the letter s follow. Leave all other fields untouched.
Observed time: 4h29
